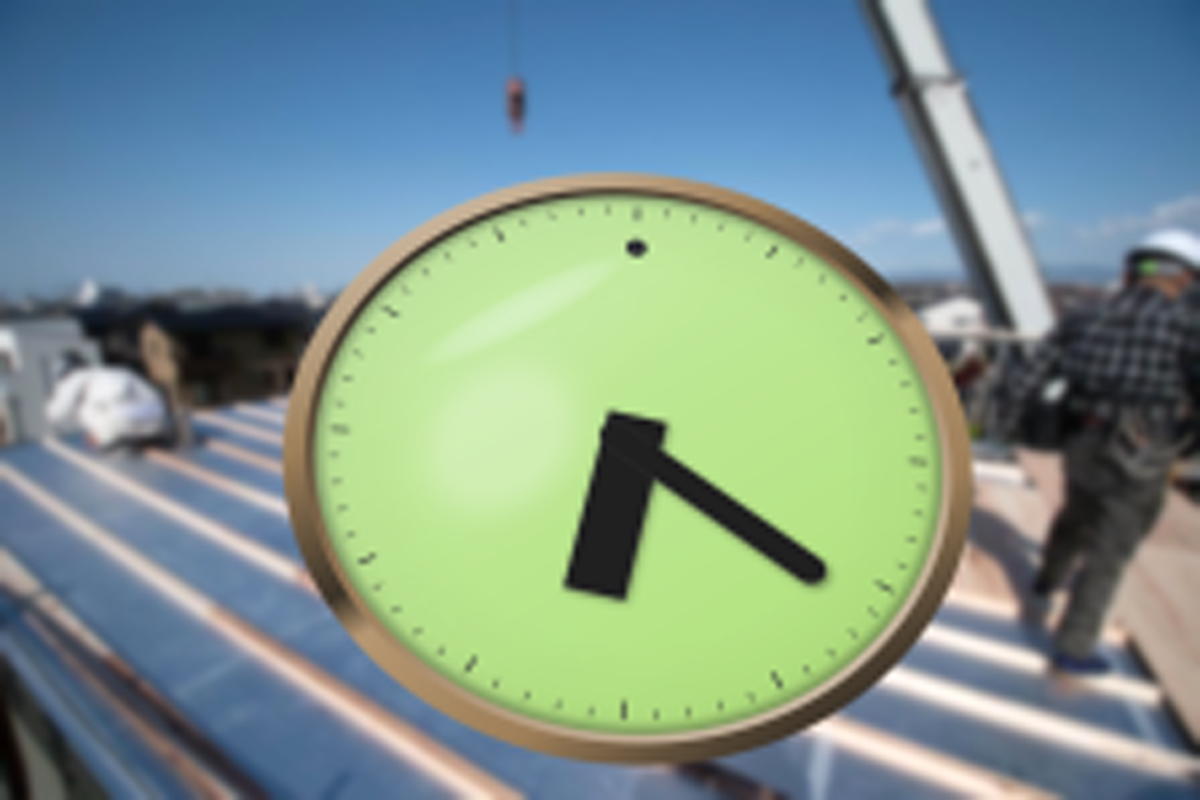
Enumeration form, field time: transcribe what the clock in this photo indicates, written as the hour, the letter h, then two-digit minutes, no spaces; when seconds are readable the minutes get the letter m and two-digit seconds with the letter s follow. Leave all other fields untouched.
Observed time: 6h21
